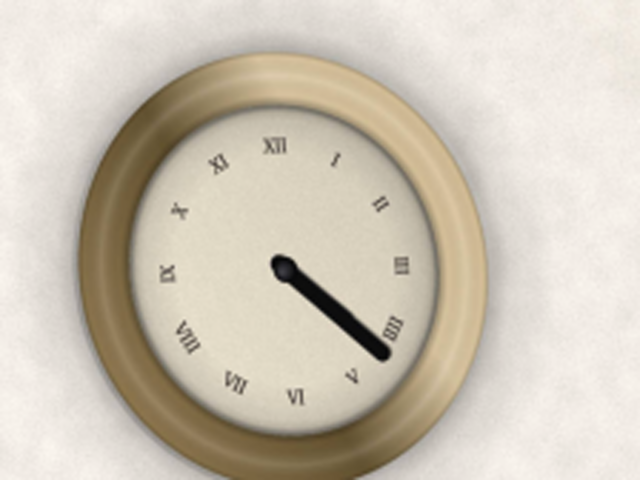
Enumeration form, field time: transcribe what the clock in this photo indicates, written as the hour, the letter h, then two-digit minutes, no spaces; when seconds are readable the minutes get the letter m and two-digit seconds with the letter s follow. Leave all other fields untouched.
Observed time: 4h22
